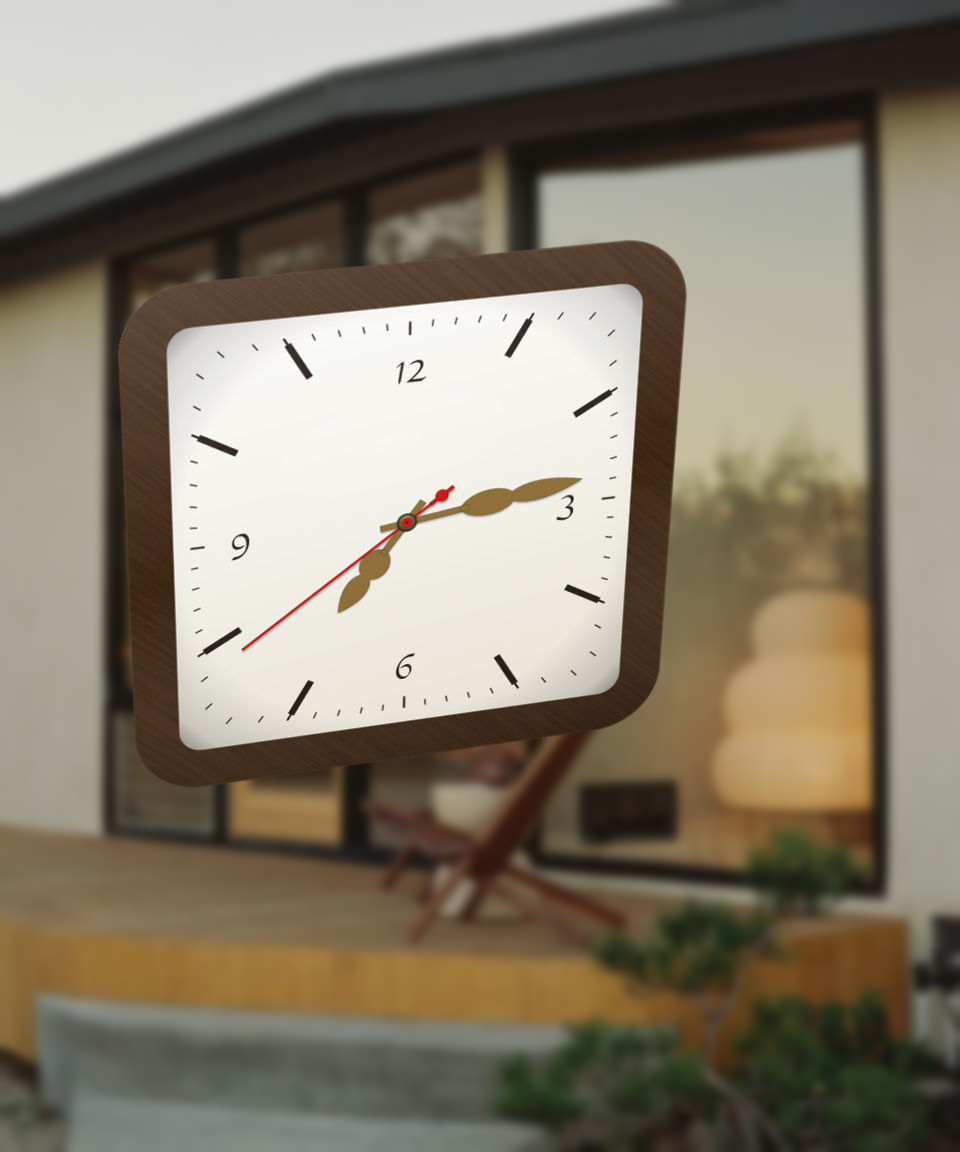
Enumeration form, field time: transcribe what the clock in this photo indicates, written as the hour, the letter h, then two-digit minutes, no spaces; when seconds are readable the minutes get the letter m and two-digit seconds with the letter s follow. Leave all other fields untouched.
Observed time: 7h13m39s
